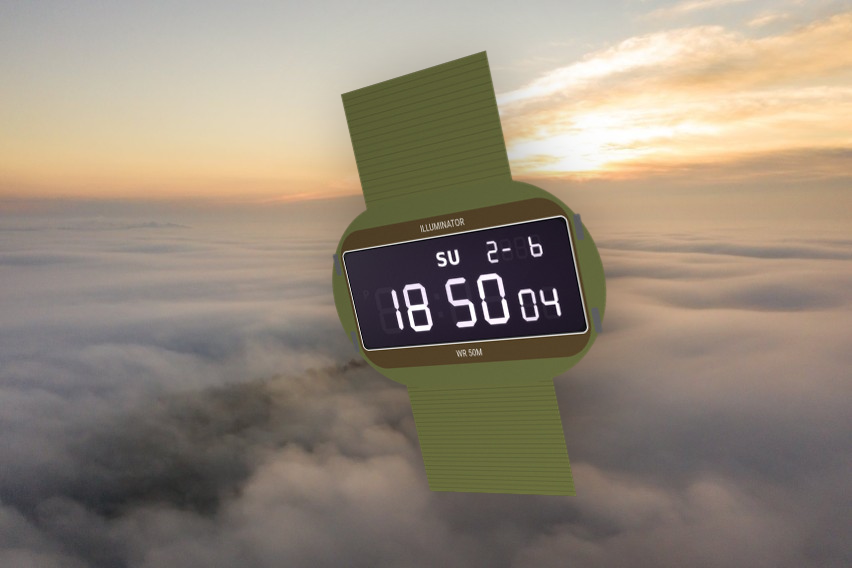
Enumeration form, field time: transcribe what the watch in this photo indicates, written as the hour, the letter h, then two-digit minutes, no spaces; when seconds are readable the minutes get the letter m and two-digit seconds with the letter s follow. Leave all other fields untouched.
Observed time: 18h50m04s
